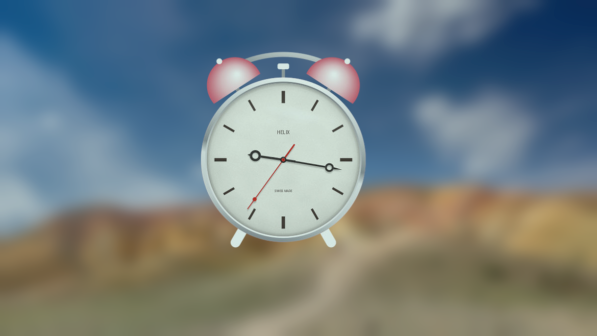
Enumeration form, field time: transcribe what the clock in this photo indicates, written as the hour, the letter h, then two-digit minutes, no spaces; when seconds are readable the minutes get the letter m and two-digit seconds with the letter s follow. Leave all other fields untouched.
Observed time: 9h16m36s
